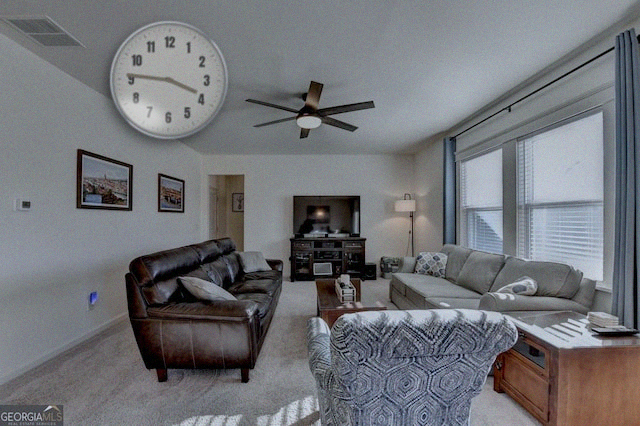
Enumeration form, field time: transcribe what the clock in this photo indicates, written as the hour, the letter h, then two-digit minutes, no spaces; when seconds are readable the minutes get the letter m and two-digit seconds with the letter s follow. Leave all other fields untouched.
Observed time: 3h46
